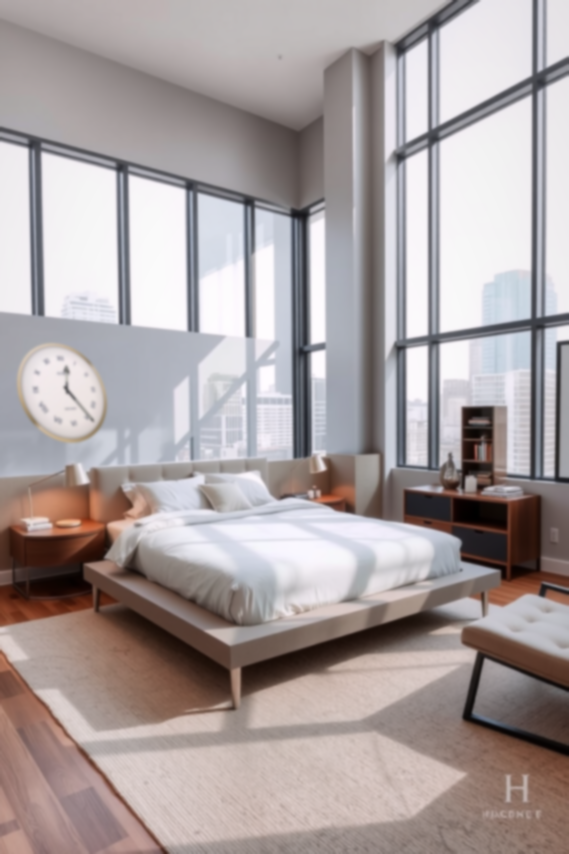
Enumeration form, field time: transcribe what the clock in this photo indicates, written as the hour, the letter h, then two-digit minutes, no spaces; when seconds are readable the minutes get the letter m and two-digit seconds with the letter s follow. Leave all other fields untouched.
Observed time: 12h24
